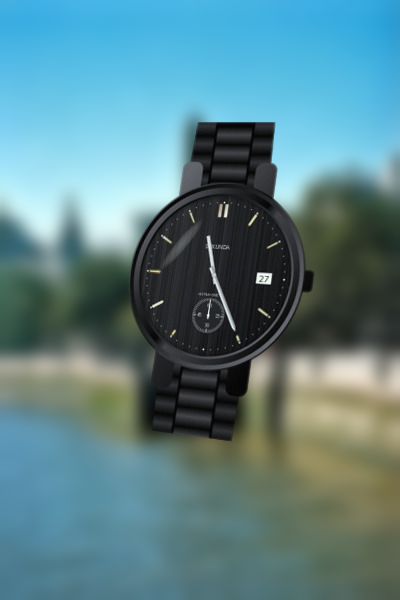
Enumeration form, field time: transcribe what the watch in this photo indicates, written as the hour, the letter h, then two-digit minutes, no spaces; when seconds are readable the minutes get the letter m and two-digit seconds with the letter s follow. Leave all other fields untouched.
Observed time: 11h25
